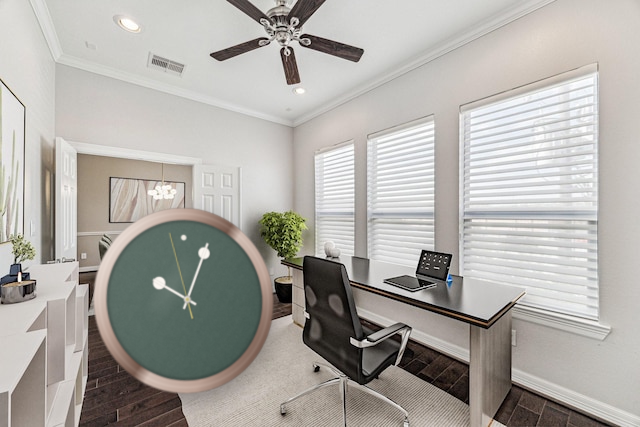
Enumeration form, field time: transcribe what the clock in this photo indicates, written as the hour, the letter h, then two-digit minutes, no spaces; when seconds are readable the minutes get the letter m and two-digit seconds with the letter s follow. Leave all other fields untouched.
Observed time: 10h03m58s
